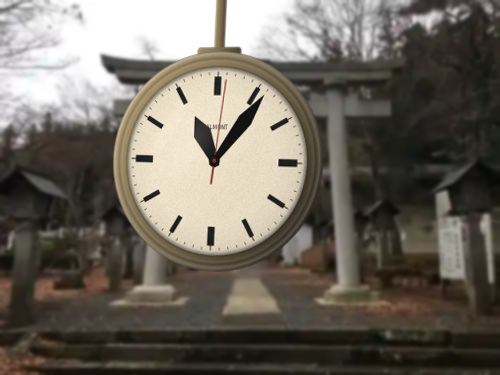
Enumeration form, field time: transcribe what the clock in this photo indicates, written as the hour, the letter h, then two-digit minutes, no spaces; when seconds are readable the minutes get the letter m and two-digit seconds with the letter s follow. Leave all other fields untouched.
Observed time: 11h06m01s
